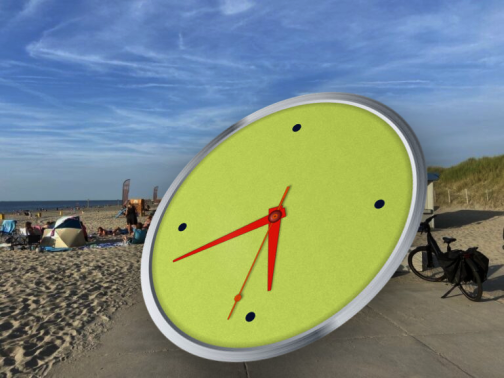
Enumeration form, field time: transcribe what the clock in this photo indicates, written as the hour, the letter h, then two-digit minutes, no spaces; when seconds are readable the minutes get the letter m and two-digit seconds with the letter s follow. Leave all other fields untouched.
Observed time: 5h41m32s
